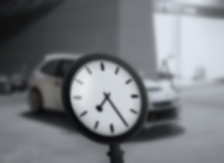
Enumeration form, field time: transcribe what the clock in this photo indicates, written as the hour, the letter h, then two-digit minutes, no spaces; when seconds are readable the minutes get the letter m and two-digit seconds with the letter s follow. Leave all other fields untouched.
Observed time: 7h25
